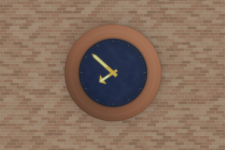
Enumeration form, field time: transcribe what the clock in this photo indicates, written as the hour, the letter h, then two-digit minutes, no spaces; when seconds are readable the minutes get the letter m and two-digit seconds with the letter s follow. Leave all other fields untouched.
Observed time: 7h52
